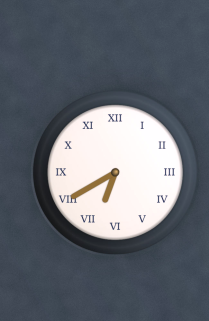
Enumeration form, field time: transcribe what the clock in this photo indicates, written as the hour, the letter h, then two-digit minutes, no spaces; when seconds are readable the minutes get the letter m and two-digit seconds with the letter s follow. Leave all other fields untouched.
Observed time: 6h40
